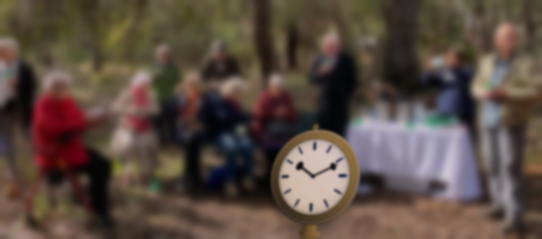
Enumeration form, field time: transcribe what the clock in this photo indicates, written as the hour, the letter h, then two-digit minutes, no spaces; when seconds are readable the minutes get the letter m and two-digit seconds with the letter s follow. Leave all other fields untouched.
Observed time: 10h11
